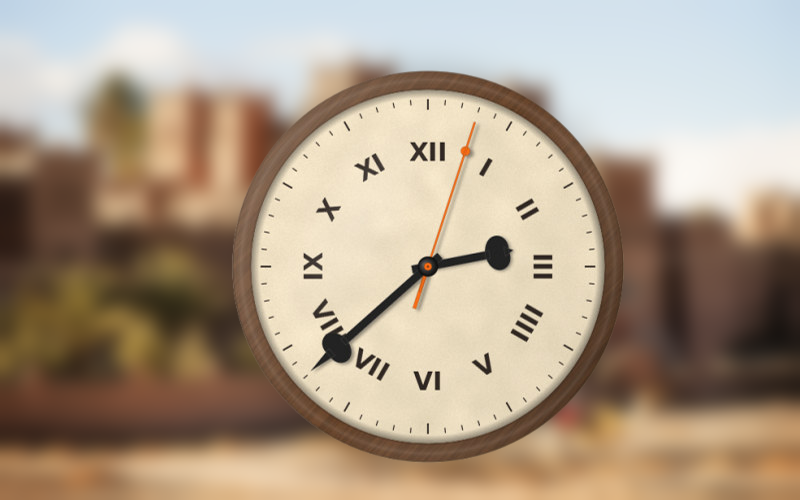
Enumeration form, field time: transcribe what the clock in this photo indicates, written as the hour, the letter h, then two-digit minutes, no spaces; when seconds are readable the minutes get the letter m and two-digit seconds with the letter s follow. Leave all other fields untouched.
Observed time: 2h38m03s
